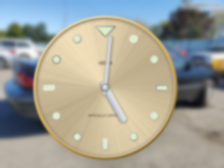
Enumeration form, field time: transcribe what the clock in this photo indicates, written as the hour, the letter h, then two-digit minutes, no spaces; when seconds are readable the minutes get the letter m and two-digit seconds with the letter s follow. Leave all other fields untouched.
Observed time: 5h01
